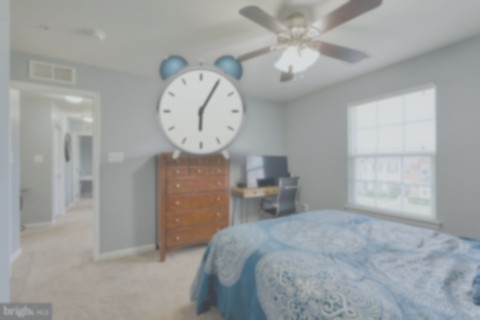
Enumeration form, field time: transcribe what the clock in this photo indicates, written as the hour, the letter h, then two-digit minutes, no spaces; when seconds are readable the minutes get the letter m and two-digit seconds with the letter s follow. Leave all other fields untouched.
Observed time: 6h05
